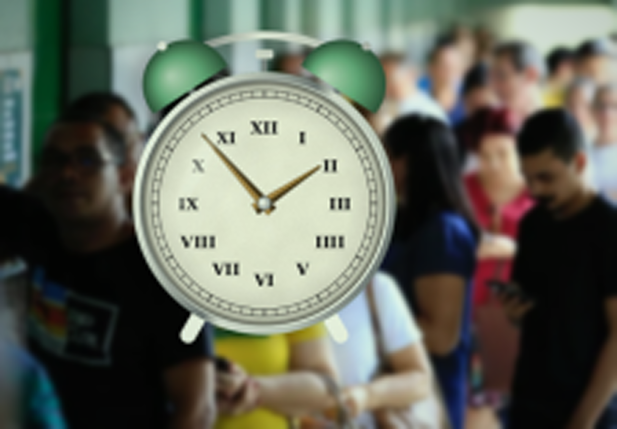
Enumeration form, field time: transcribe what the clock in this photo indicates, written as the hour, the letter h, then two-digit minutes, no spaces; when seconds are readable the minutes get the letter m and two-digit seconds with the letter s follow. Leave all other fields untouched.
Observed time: 1h53
